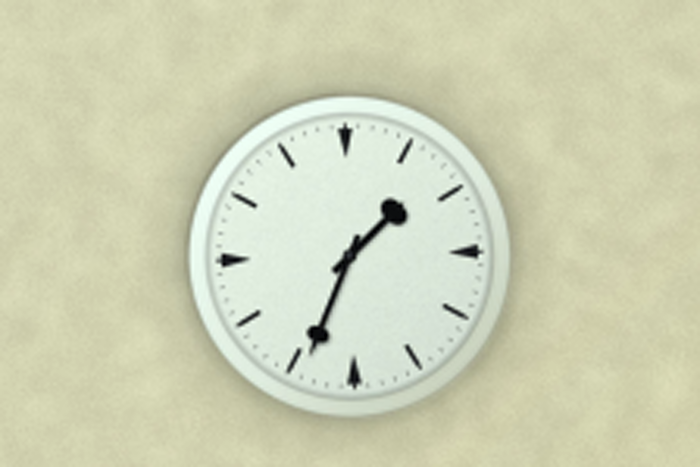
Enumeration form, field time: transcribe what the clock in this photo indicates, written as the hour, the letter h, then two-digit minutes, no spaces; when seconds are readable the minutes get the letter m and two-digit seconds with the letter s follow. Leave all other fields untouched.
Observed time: 1h34
